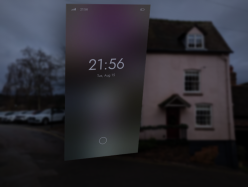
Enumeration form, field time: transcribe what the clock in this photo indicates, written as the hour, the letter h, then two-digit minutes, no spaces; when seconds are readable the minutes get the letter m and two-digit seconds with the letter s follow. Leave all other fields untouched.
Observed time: 21h56
